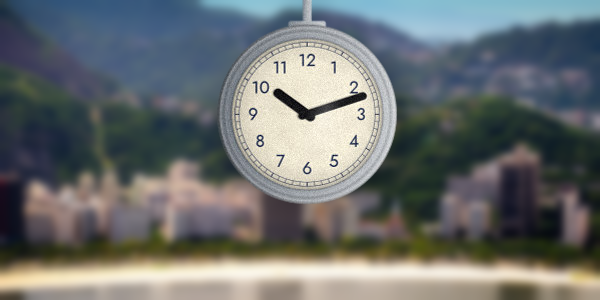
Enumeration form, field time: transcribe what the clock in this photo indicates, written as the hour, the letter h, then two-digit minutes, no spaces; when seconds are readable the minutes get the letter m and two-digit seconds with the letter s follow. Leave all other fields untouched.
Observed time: 10h12
